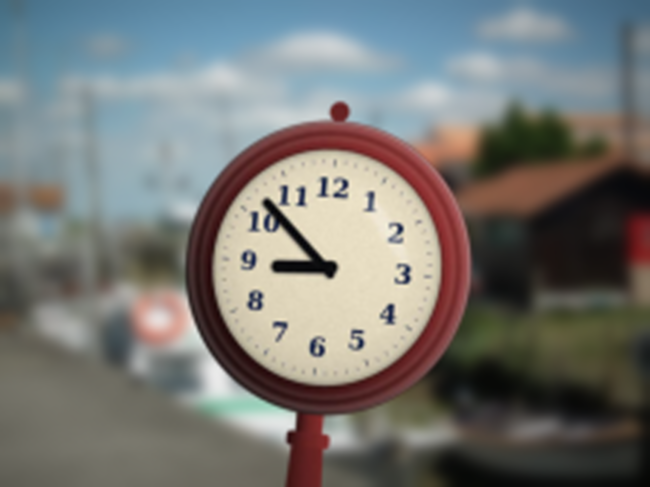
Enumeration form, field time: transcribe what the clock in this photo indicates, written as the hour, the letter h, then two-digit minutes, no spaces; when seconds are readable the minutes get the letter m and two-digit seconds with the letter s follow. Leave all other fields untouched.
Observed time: 8h52
